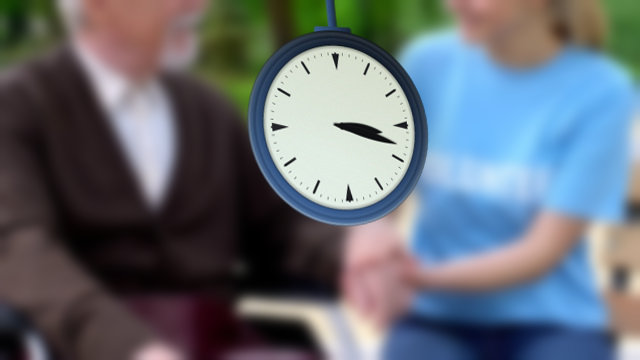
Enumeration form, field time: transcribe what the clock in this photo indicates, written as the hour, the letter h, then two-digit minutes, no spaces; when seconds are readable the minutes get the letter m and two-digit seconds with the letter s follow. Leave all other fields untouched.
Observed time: 3h18
